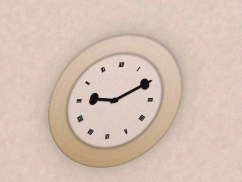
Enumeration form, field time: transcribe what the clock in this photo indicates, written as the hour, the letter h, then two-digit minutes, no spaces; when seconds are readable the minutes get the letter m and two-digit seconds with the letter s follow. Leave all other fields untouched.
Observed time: 9h10
